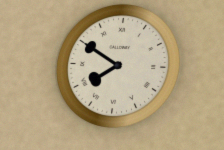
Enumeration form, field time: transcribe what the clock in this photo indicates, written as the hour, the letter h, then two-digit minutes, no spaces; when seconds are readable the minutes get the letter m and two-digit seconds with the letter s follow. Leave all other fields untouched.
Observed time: 7h50
